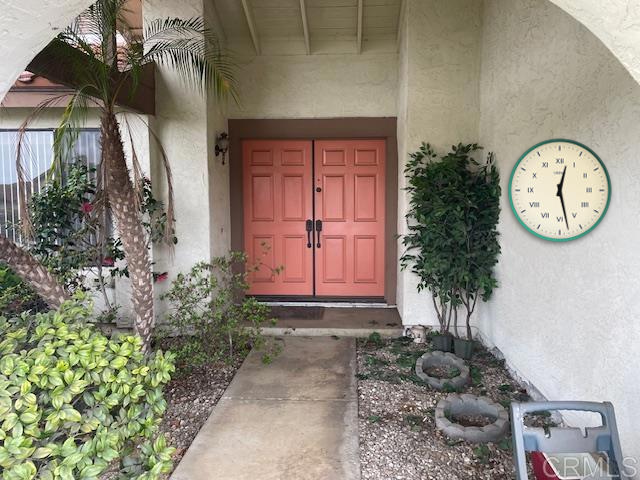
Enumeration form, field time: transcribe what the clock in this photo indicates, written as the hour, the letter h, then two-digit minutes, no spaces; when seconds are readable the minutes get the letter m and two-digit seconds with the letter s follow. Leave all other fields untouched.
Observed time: 12h28
